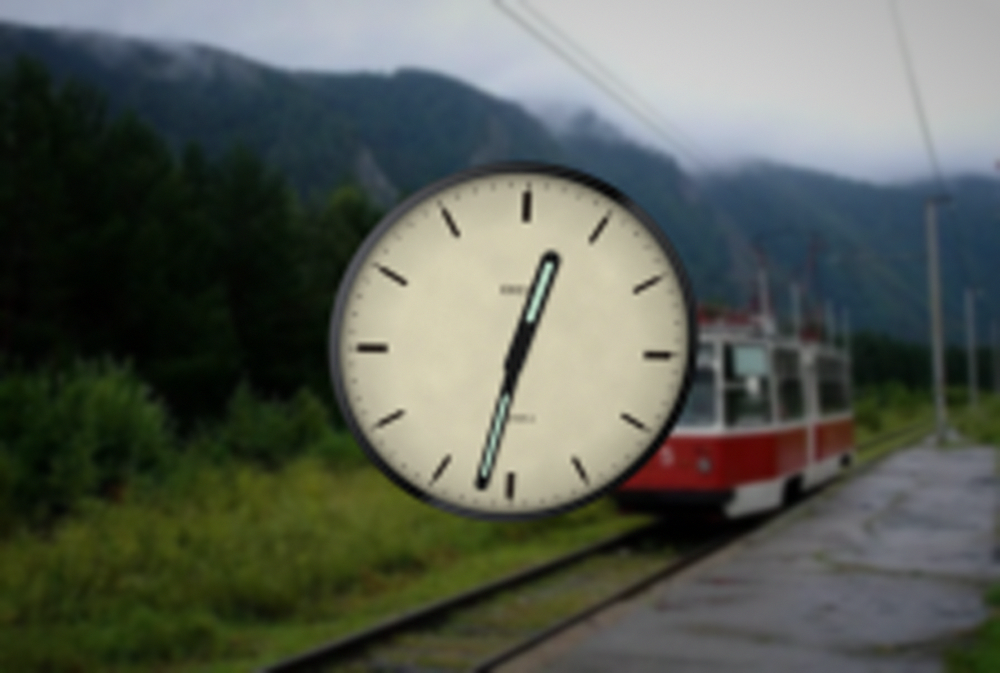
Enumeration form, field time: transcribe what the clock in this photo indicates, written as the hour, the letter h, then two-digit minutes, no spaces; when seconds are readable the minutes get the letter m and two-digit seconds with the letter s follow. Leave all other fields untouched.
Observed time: 12h32
